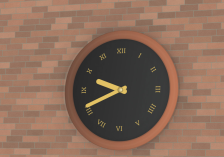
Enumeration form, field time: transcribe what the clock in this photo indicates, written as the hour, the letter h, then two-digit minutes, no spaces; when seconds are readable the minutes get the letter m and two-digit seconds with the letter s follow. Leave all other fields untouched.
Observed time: 9h41
